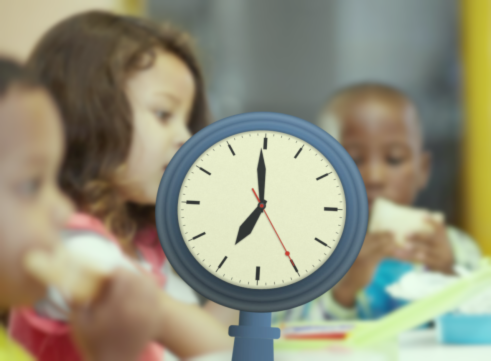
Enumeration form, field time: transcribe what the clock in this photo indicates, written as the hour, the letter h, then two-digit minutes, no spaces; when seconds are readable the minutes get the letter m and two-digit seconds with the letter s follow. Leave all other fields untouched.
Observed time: 6h59m25s
